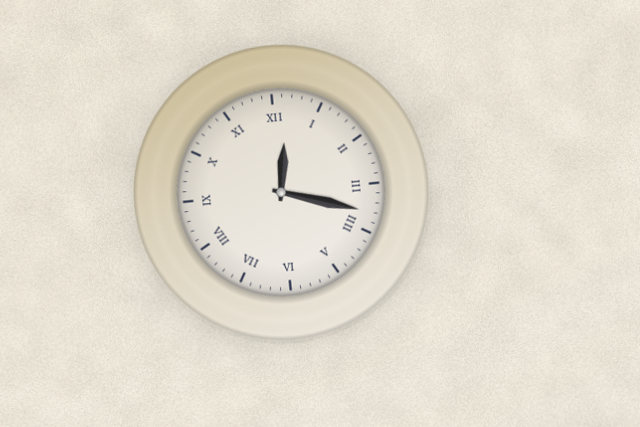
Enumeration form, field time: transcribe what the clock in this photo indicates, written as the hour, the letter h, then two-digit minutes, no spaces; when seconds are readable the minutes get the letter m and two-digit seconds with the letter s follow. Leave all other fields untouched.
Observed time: 12h18
